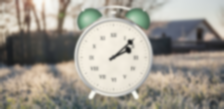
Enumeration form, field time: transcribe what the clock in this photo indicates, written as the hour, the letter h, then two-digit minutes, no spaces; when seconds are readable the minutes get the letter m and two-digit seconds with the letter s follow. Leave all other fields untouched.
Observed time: 2h08
